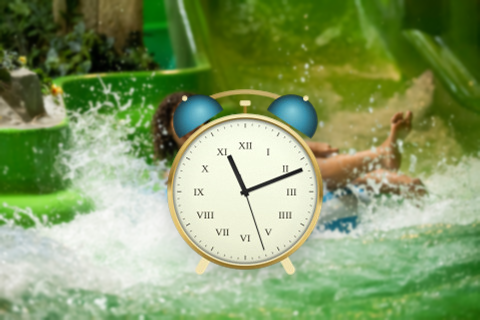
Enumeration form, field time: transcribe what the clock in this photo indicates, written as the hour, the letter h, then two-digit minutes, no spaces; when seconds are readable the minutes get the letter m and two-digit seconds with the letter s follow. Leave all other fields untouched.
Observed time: 11h11m27s
